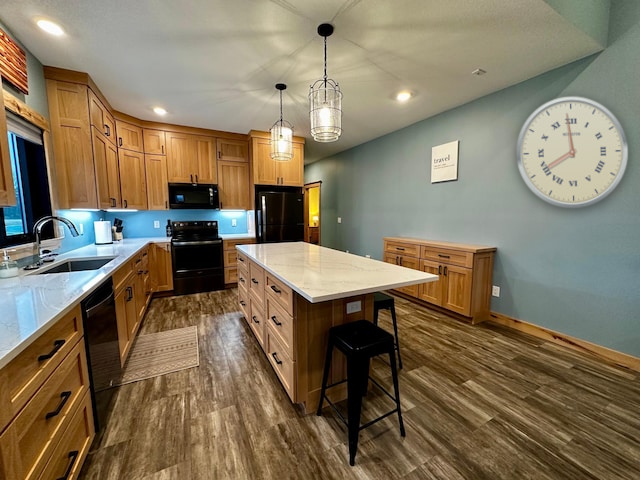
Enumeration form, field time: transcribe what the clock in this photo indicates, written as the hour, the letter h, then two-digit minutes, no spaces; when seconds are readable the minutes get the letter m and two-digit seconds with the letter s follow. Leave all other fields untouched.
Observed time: 7h59
